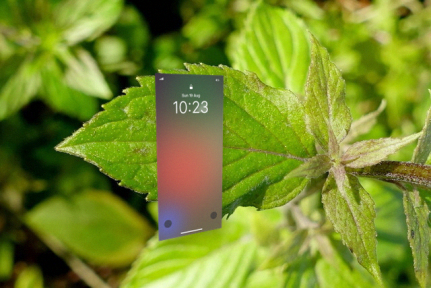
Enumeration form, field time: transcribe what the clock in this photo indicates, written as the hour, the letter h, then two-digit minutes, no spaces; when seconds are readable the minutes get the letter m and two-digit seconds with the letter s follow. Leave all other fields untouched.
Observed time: 10h23
